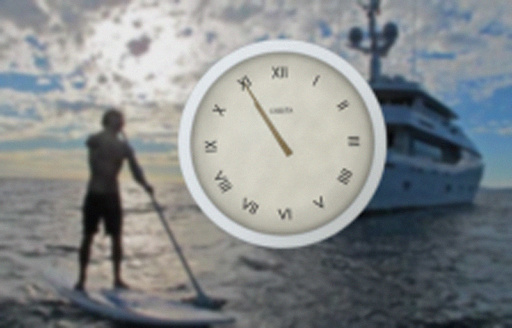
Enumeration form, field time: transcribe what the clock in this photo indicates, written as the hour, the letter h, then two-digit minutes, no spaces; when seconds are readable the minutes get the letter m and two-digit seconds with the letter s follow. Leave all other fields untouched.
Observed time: 10h55
